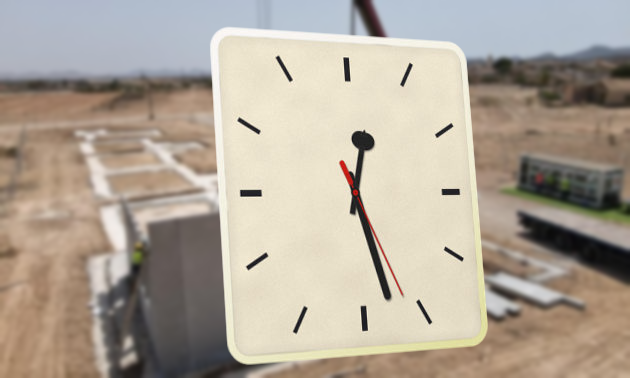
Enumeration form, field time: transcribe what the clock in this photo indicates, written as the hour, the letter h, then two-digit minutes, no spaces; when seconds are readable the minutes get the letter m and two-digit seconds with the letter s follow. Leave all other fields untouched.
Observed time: 12h27m26s
